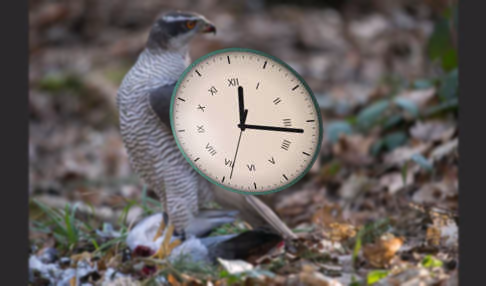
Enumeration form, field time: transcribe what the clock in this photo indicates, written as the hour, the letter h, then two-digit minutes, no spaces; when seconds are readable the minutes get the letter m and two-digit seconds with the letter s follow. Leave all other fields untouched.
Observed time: 12h16m34s
